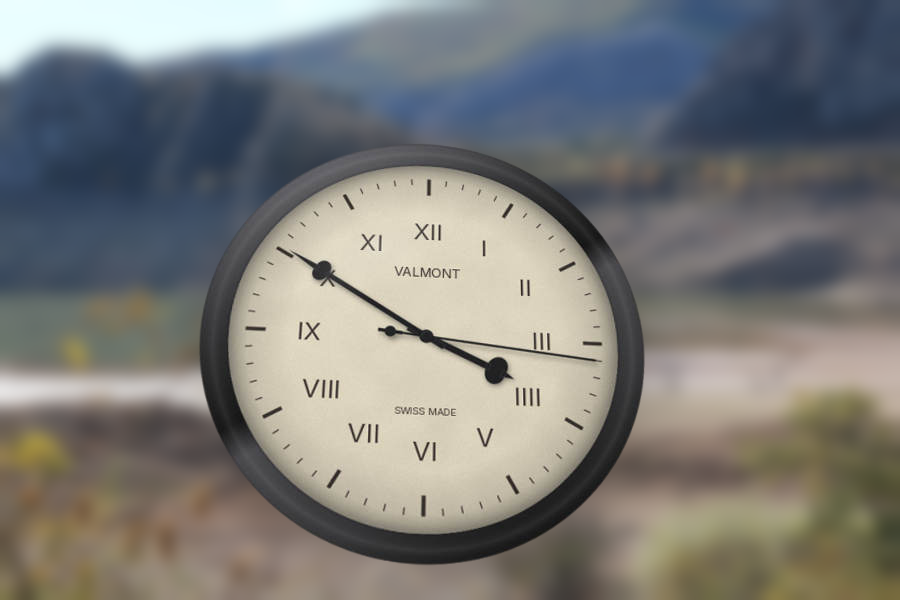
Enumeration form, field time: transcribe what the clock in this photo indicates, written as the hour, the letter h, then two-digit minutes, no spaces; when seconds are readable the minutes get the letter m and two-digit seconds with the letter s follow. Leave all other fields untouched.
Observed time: 3h50m16s
